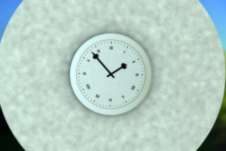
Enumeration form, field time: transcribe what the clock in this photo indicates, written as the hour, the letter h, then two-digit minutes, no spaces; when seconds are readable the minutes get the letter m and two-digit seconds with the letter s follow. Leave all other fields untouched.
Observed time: 1h53
